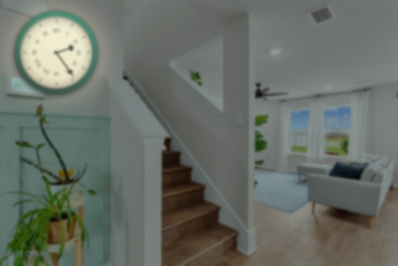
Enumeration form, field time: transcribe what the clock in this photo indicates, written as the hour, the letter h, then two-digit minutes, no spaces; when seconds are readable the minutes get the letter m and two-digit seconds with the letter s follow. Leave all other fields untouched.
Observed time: 2h24
